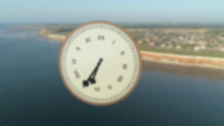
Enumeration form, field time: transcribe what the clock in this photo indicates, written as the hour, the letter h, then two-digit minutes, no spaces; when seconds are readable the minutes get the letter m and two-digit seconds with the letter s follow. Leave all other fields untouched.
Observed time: 6h35
